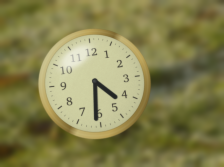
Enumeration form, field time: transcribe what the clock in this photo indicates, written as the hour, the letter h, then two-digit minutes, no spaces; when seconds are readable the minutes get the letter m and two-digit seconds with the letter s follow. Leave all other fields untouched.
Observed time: 4h31
